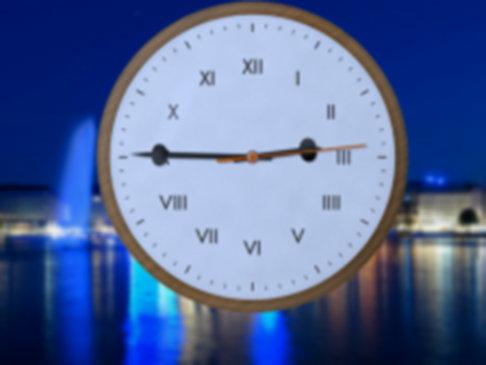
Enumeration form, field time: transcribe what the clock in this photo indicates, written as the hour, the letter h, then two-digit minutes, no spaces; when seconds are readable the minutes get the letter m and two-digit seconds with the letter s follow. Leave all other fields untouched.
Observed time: 2h45m14s
